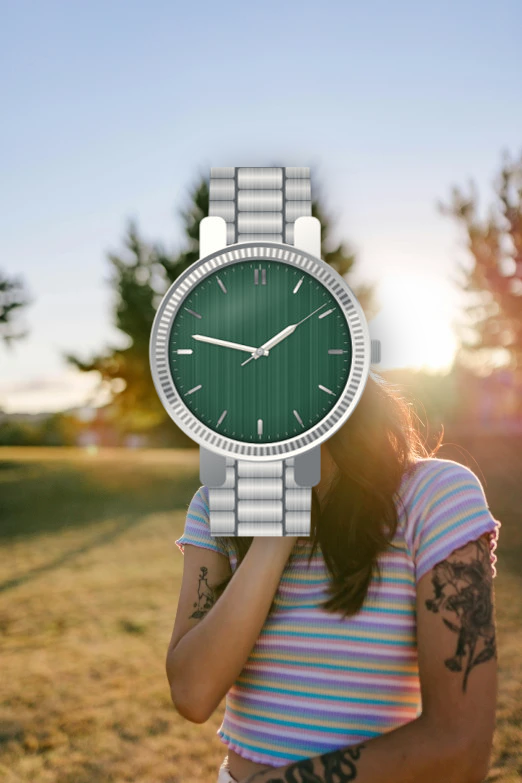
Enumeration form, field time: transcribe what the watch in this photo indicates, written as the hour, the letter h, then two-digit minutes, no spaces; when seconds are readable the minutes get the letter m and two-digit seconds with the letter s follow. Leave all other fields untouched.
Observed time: 1h47m09s
